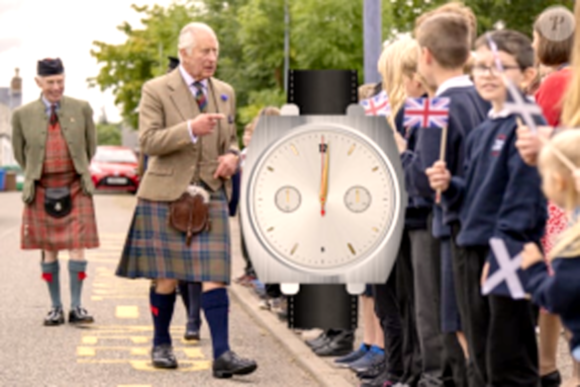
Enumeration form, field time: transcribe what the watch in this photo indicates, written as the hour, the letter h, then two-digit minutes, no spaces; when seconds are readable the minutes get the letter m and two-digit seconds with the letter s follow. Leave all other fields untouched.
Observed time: 12h01
